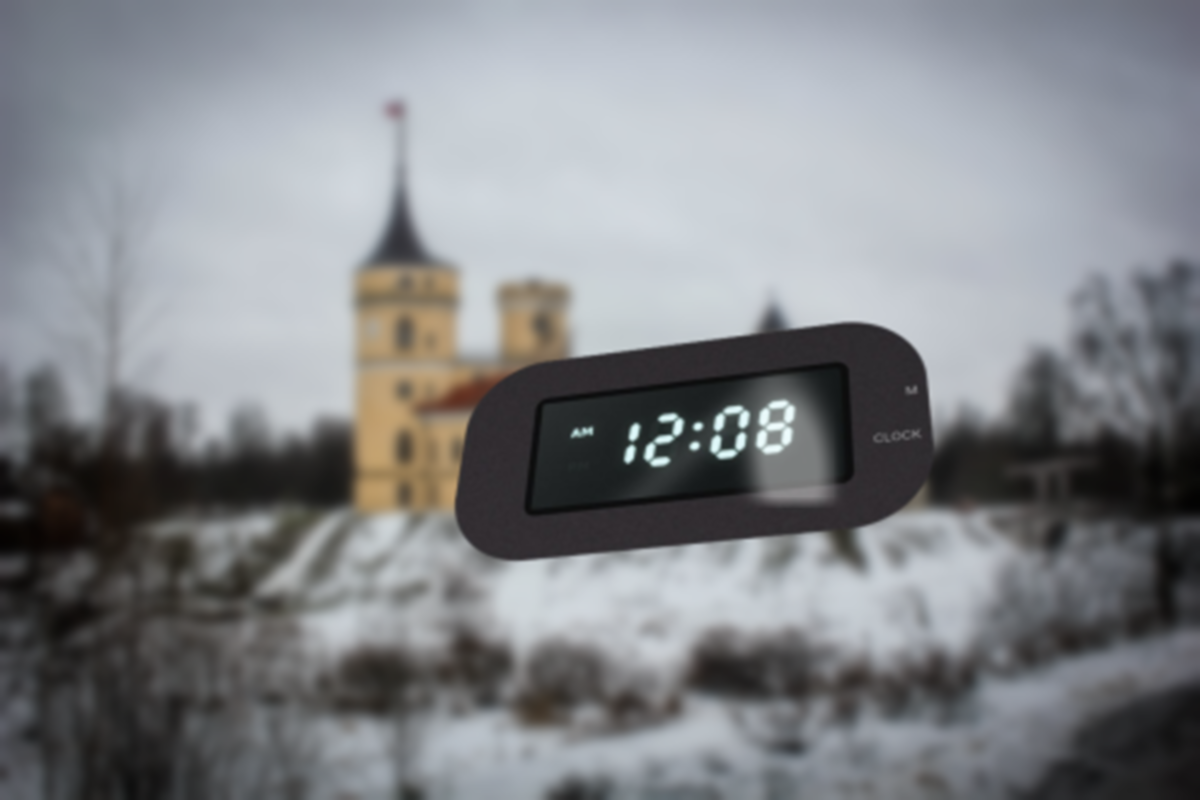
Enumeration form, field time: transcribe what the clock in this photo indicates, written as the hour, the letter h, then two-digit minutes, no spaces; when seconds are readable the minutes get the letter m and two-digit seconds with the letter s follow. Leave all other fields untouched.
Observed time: 12h08
